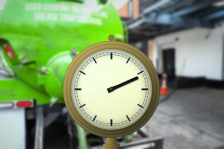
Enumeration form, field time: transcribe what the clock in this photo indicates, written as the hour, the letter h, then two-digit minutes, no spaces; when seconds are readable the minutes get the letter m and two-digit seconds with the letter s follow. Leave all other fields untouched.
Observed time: 2h11
